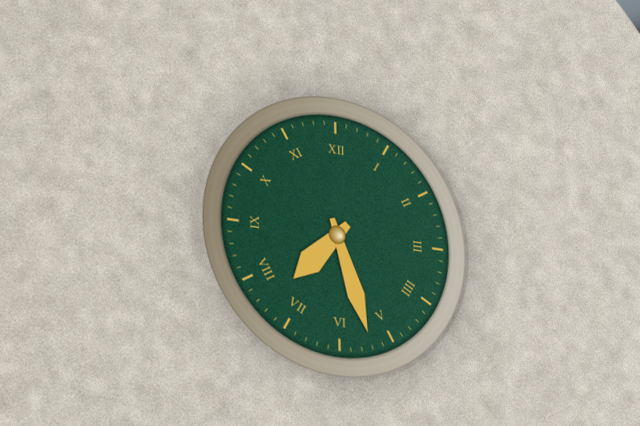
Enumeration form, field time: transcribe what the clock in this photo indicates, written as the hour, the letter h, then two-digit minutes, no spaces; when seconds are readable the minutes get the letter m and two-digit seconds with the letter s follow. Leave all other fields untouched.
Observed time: 7h27
